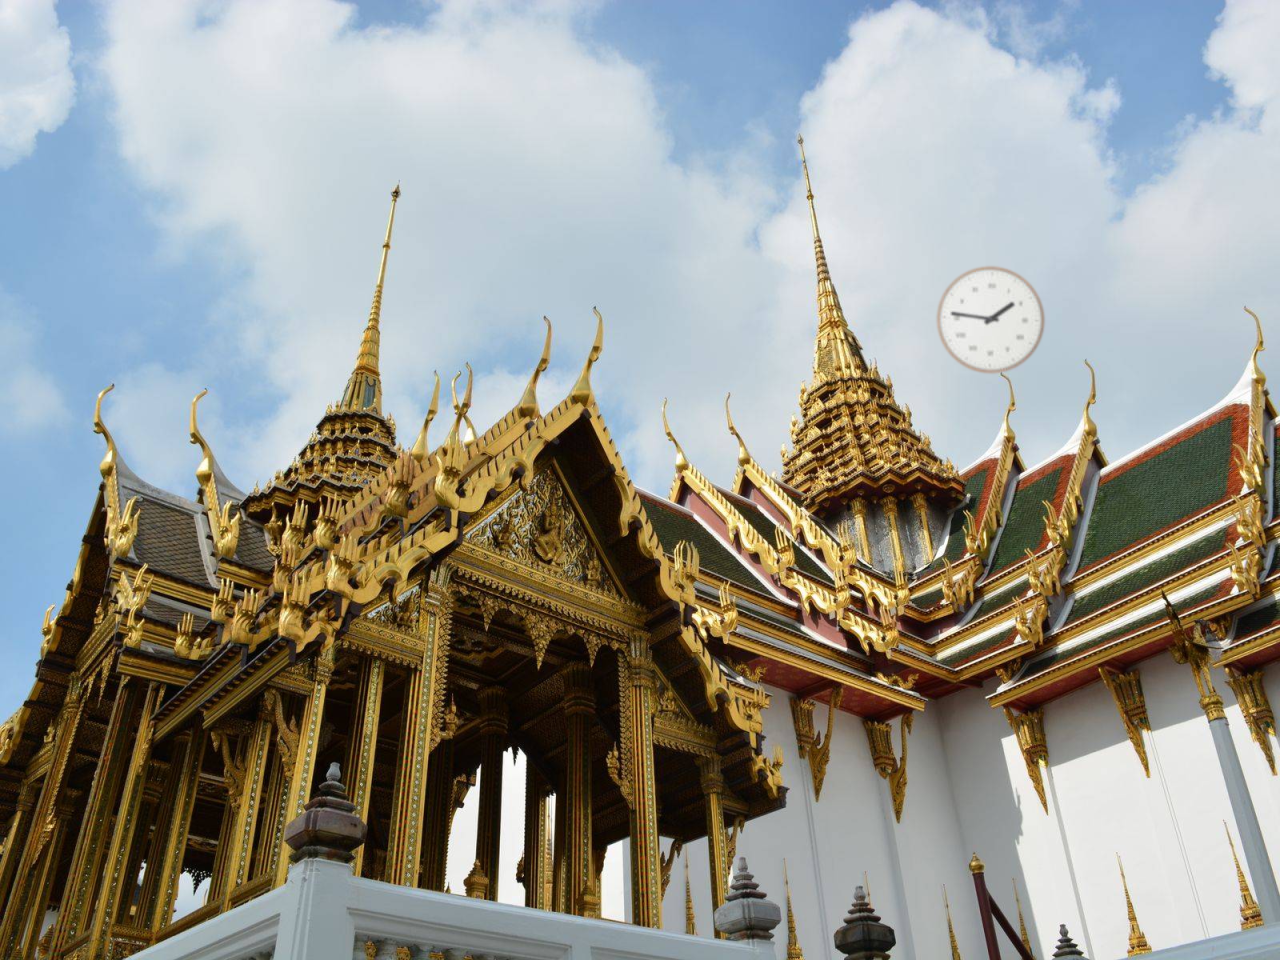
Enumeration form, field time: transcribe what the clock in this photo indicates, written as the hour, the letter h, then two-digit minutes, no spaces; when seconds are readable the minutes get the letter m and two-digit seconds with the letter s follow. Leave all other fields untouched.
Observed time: 1h46
